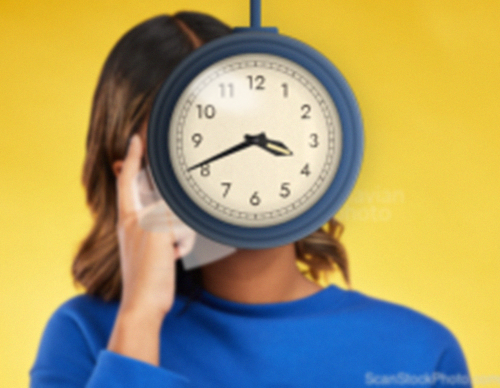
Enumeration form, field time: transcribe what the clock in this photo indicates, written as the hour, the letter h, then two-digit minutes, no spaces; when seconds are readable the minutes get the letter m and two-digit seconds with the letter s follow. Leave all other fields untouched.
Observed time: 3h41
